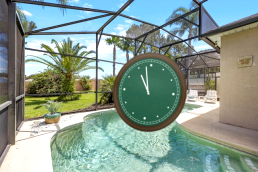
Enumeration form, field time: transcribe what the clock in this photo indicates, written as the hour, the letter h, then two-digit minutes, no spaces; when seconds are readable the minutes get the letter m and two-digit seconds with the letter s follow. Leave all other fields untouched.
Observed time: 10h58
